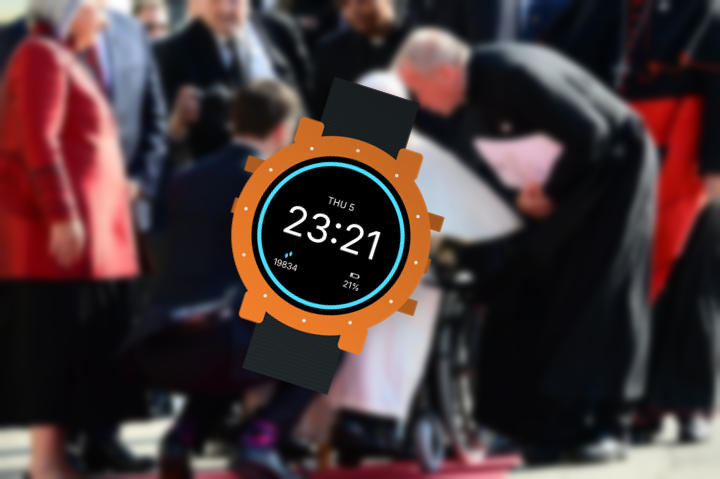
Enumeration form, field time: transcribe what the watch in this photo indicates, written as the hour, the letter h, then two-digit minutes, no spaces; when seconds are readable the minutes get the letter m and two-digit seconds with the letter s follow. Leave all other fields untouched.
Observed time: 23h21
